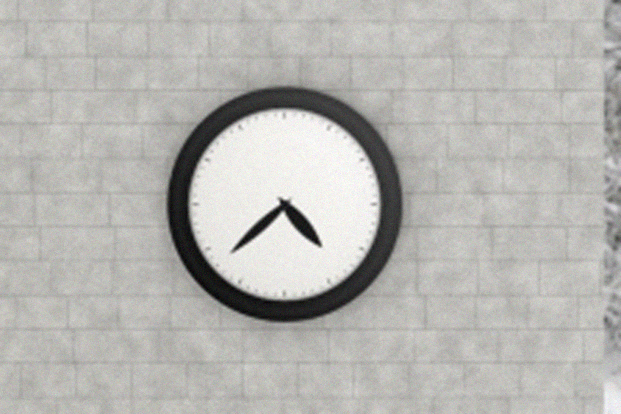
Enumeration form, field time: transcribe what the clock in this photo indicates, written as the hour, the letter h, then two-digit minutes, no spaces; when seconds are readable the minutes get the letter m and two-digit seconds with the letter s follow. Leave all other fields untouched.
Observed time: 4h38
